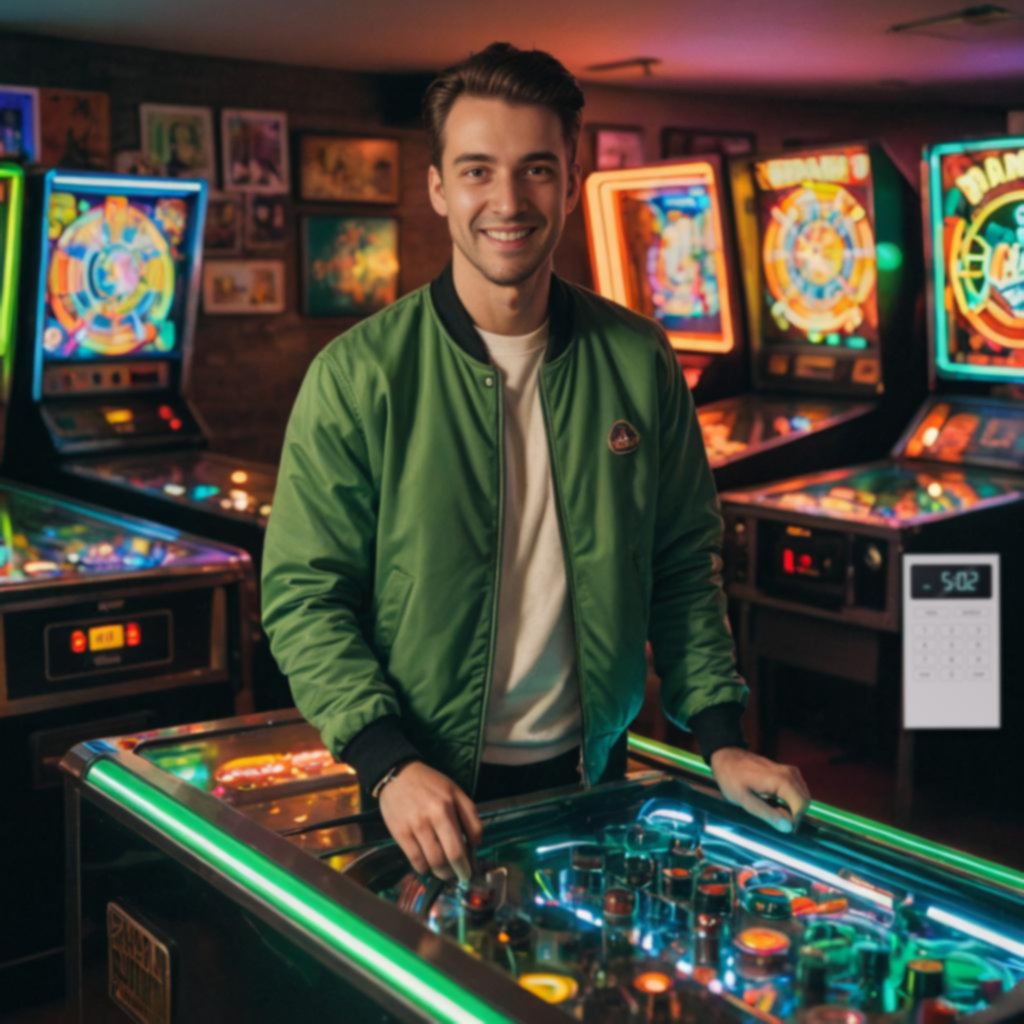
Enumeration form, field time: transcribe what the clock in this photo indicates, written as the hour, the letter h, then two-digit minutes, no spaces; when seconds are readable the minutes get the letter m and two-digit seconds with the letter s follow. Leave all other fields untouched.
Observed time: 5h02
